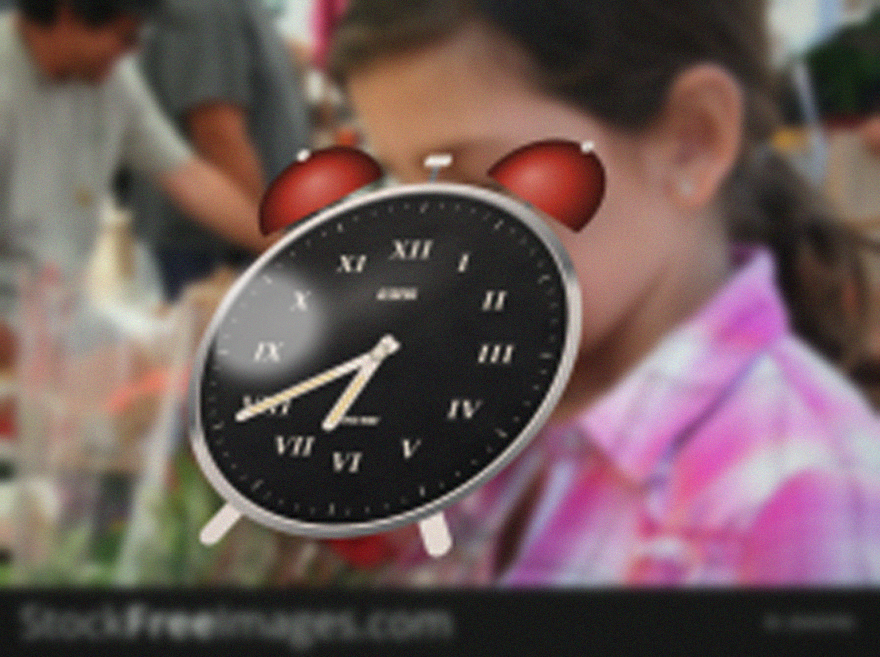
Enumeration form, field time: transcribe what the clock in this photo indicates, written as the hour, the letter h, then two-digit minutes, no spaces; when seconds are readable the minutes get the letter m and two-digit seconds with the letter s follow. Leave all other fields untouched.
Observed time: 6h40
